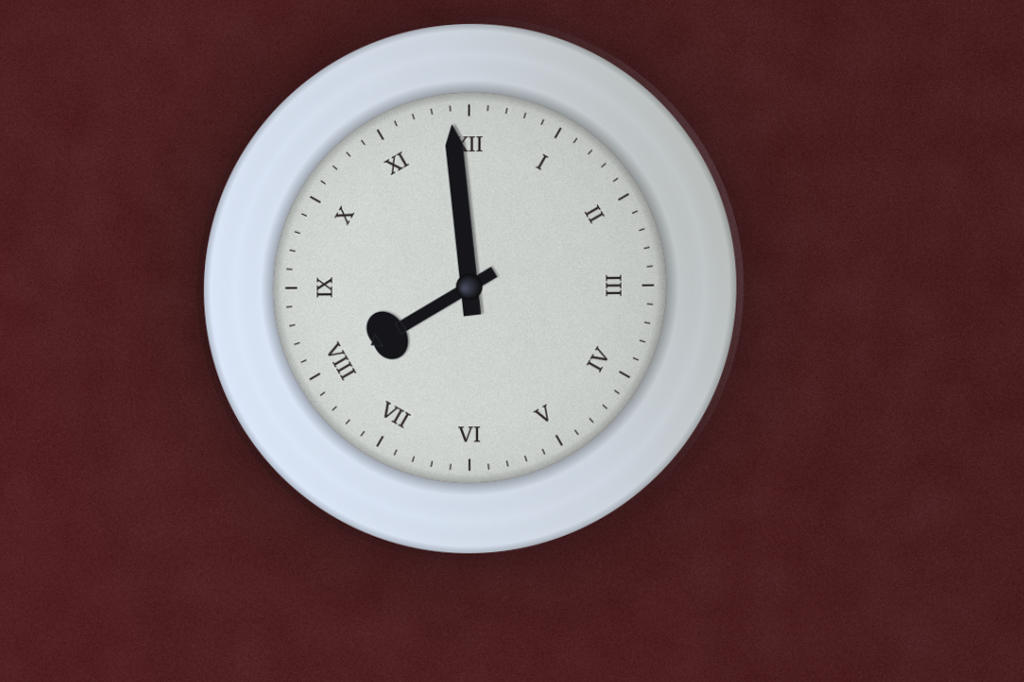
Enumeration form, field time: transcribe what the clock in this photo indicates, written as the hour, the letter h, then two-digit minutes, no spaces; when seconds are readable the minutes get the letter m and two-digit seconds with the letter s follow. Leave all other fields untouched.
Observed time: 7h59
